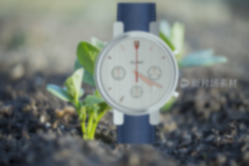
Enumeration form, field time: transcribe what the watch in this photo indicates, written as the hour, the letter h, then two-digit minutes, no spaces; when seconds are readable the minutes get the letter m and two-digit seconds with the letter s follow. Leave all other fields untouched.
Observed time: 4h20
